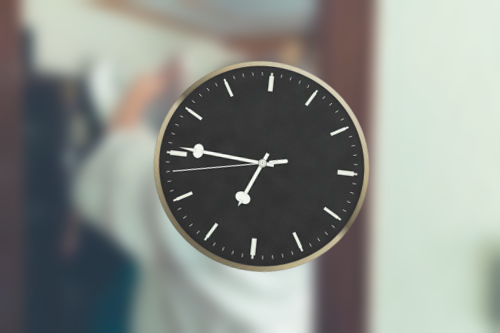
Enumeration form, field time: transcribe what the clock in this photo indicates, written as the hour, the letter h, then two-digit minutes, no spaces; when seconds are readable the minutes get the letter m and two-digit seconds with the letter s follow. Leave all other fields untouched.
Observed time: 6h45m43s
